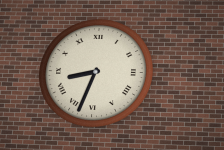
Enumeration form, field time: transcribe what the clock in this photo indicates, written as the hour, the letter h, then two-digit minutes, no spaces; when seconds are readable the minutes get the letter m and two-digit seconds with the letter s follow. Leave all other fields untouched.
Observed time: 8h33
